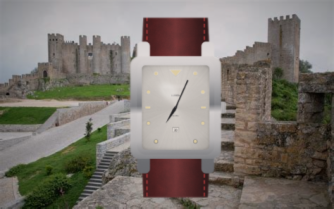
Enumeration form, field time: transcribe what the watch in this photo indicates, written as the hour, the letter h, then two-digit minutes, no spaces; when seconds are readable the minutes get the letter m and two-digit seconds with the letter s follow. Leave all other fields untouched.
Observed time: 7h04
